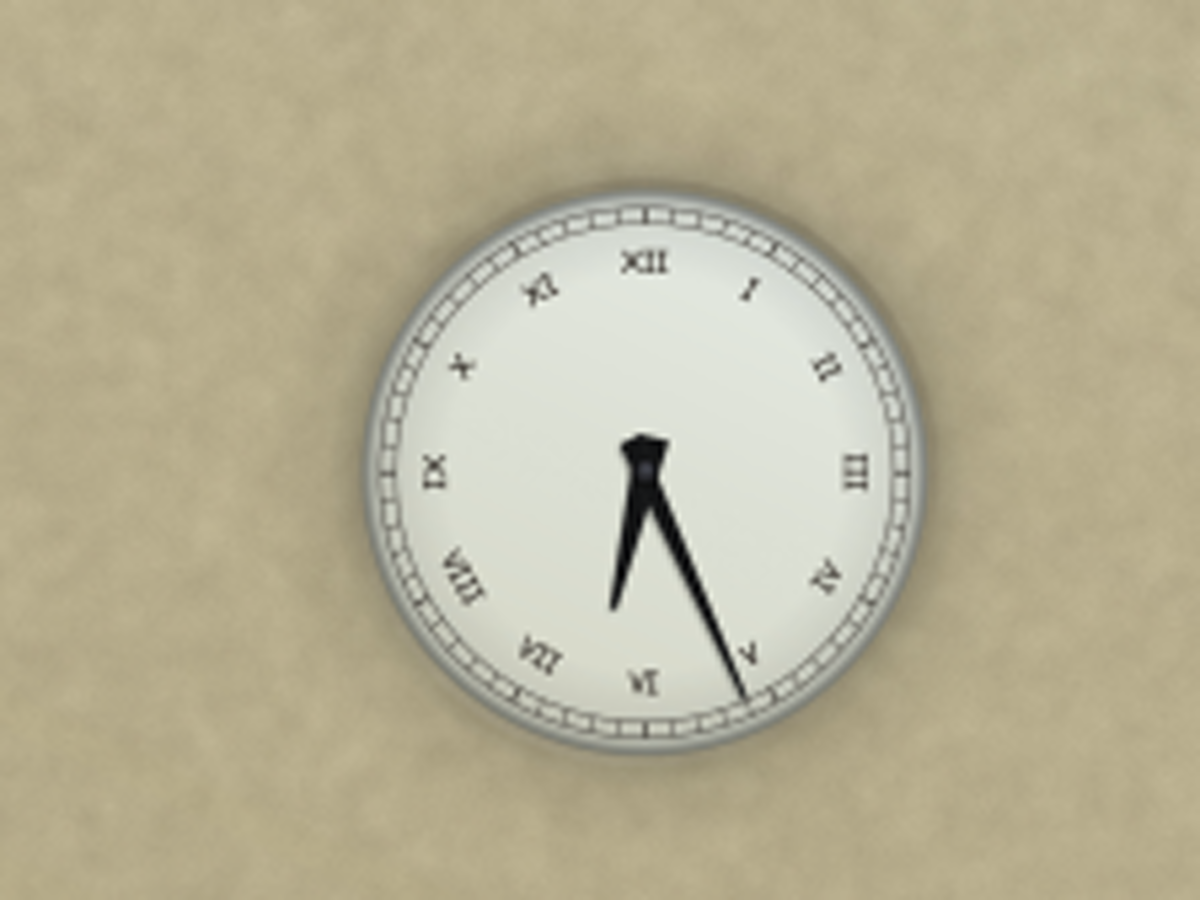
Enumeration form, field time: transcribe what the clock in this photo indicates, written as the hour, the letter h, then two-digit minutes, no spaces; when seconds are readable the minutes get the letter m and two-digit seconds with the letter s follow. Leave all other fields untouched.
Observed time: 6h26
